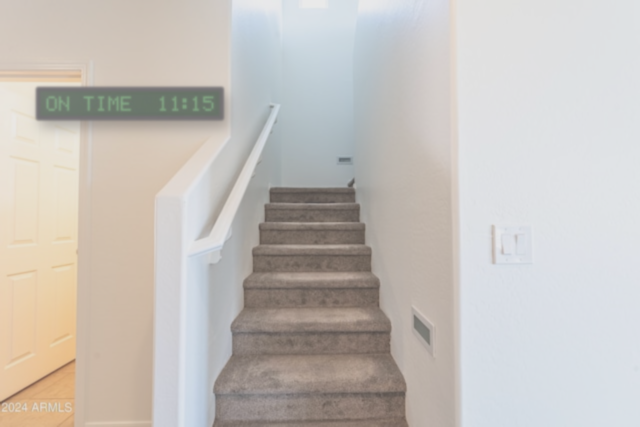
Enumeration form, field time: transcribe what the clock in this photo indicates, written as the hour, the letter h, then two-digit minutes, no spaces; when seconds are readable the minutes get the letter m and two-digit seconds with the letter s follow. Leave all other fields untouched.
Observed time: 11h15
